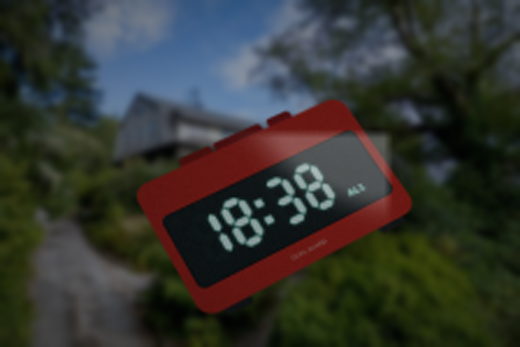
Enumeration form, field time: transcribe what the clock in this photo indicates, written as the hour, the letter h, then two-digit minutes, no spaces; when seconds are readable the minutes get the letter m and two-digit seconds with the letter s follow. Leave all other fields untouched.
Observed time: 18h38
